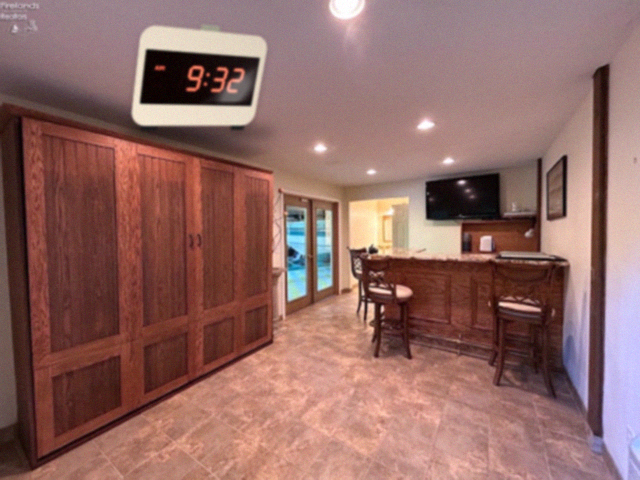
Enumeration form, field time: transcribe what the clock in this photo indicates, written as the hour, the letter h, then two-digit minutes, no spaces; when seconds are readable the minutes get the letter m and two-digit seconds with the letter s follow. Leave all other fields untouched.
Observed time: 9h32
